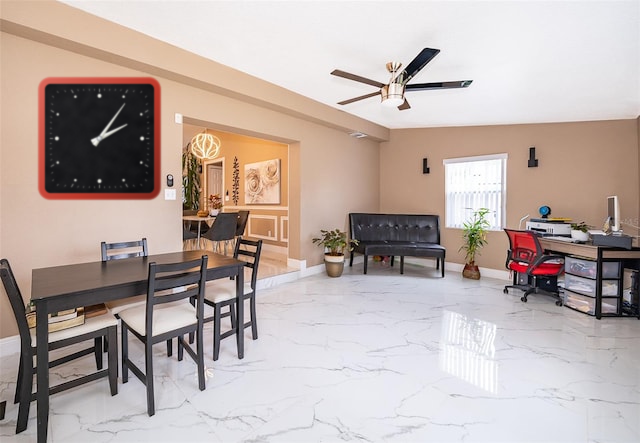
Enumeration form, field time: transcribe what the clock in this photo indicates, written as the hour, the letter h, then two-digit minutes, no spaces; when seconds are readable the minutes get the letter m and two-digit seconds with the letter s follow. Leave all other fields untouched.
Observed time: 2h06
